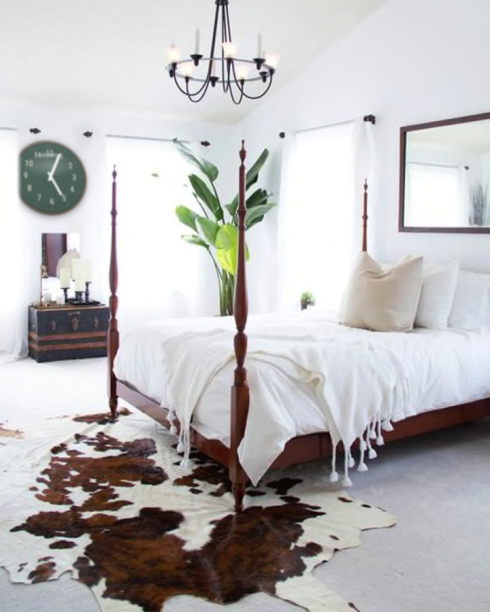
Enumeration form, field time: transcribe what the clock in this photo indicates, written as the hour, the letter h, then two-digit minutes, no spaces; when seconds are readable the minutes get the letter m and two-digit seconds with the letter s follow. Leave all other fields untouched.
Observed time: 5h04
